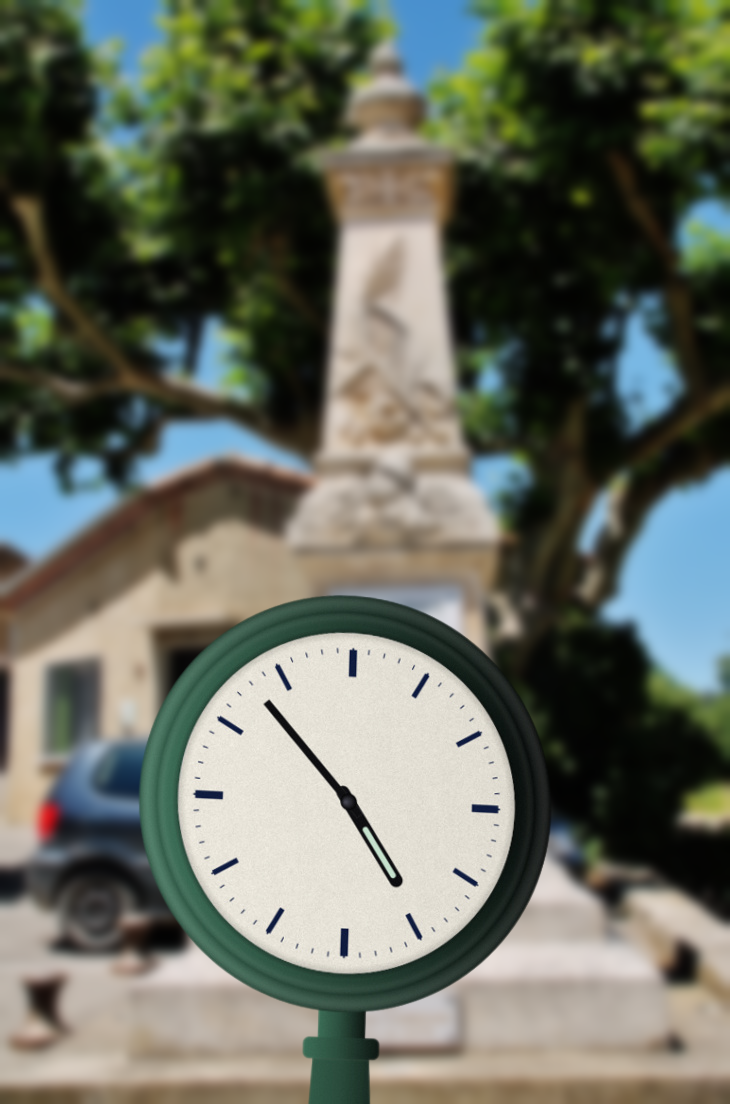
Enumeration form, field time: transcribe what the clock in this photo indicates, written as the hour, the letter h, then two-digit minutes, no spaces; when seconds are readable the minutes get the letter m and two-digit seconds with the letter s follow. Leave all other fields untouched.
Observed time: 4h53
